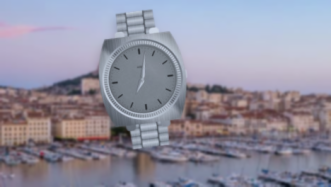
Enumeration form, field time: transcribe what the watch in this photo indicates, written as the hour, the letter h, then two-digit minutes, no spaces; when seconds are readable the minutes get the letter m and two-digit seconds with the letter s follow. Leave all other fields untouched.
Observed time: 7h02
